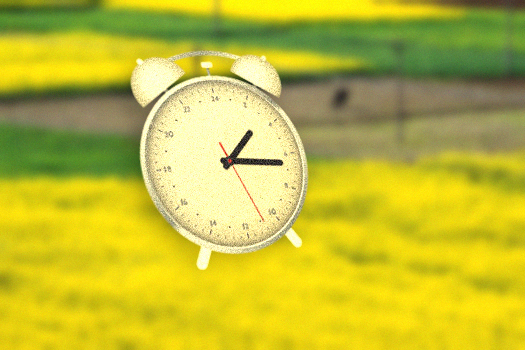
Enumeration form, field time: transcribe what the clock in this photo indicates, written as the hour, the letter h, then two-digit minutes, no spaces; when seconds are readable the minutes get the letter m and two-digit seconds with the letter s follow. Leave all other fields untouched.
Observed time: 3h16m27s
